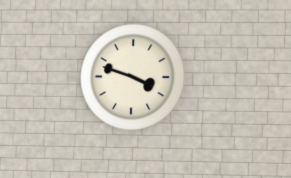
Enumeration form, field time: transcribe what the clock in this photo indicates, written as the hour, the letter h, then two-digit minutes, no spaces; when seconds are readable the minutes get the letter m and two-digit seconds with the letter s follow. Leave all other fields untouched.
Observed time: 3h48
